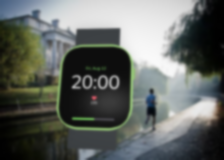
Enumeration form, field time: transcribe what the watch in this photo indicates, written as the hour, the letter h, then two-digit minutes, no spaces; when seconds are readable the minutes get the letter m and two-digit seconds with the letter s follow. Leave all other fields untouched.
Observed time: 20h00
